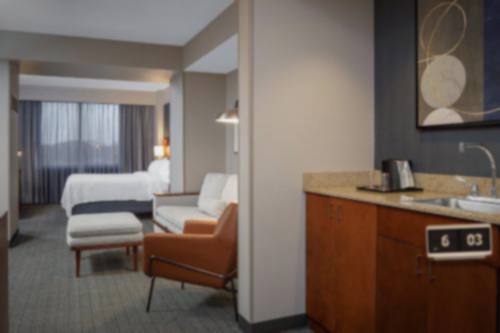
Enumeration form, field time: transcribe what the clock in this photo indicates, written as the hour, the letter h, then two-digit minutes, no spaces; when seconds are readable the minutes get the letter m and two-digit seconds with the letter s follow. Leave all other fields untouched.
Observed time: 6h03
